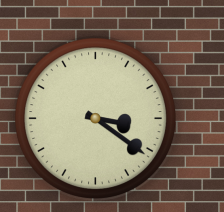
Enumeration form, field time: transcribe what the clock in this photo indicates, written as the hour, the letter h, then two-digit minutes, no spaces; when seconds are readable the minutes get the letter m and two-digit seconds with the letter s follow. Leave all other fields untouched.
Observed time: 3h21
